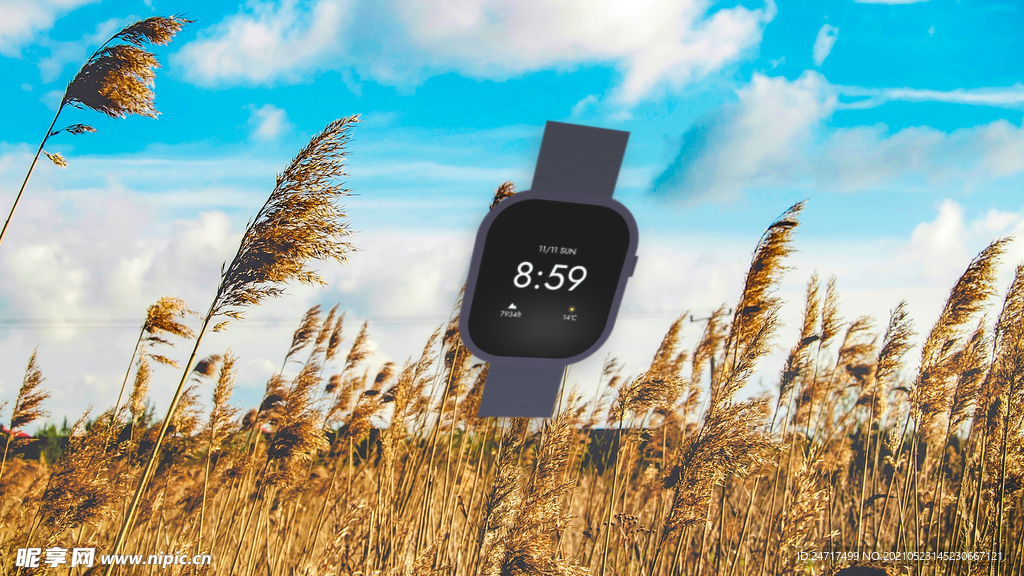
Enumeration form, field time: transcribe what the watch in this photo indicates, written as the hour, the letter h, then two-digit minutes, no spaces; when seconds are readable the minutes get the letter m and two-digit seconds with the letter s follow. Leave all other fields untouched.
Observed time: 8h59
